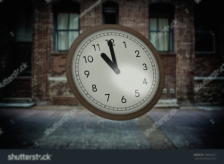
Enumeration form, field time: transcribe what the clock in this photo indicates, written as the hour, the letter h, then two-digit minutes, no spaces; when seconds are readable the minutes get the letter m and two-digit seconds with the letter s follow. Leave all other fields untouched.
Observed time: 11h00
